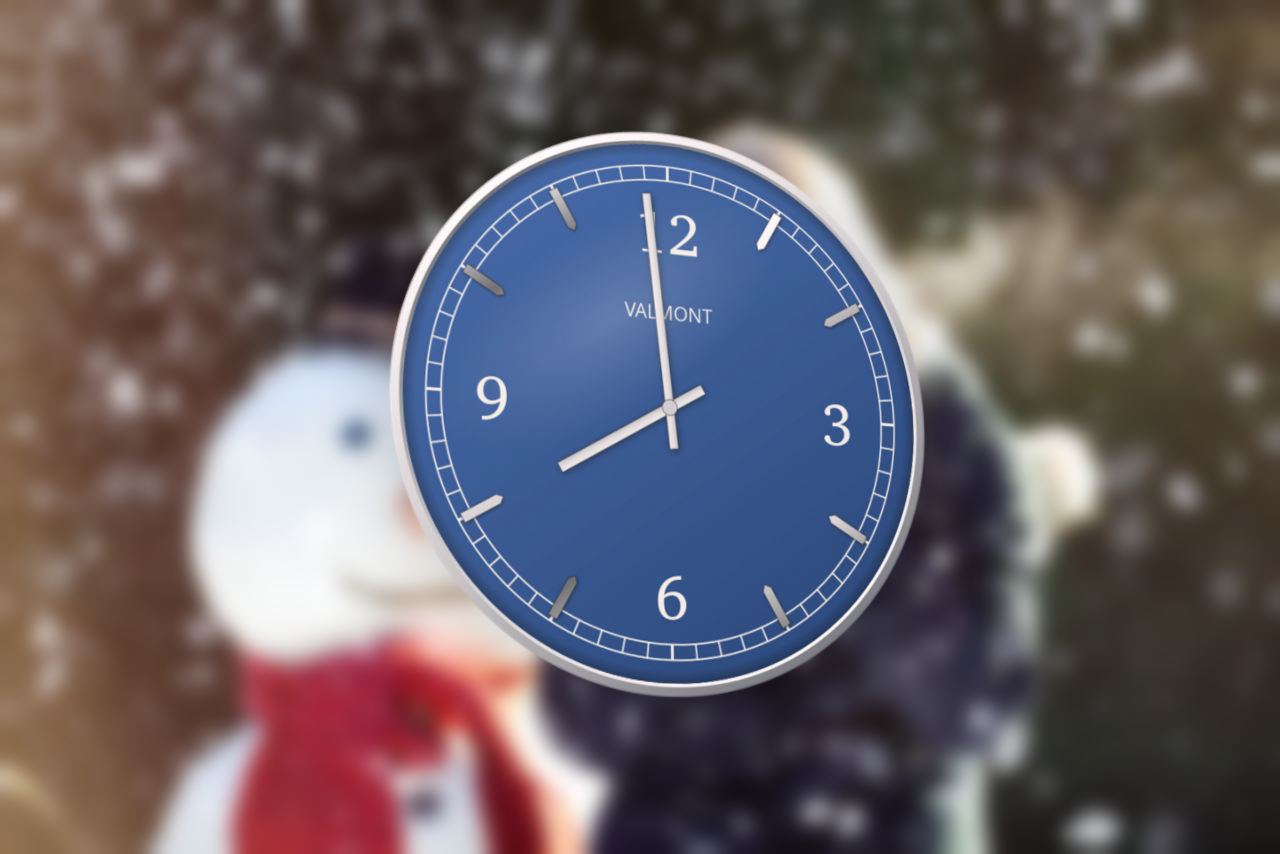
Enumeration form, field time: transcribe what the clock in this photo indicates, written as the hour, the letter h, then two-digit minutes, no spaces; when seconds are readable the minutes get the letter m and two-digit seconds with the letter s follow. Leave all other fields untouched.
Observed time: 7h59
